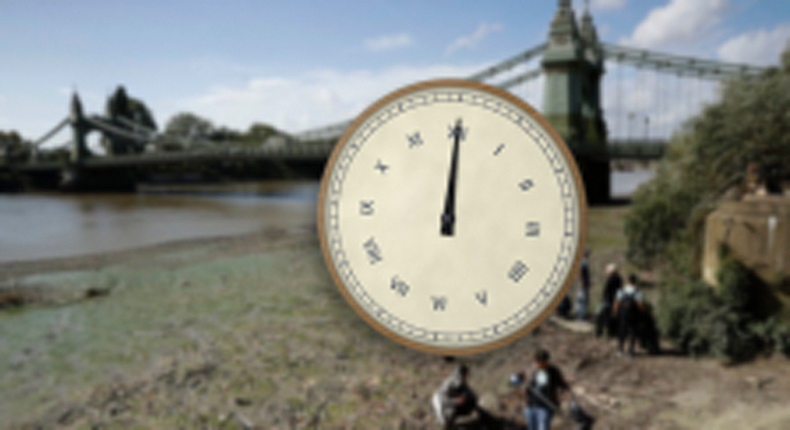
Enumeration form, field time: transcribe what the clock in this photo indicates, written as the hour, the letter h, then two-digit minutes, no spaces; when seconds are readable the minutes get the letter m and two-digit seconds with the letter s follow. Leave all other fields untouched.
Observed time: 12h00
